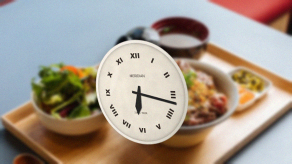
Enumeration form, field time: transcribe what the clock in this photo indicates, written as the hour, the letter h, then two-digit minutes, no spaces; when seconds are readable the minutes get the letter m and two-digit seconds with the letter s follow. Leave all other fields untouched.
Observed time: 6h17
